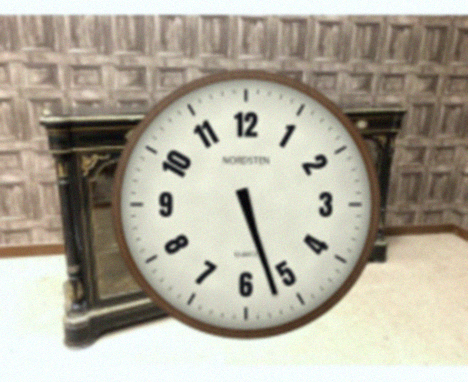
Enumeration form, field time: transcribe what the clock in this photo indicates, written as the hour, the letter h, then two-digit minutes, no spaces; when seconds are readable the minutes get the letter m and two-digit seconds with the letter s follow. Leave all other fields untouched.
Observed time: 5h27
